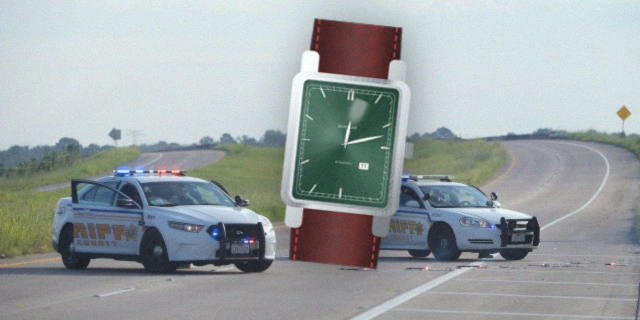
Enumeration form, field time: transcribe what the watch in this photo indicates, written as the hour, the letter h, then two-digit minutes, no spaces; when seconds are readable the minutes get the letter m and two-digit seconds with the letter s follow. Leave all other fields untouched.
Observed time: 12h12
